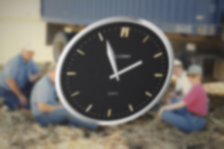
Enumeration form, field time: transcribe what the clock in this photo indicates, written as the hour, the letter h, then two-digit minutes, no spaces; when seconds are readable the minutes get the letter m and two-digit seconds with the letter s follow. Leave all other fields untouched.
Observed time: 1h56
